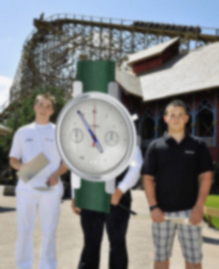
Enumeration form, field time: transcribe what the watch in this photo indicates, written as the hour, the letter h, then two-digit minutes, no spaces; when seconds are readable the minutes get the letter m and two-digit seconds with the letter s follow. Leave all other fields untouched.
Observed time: 4h54
